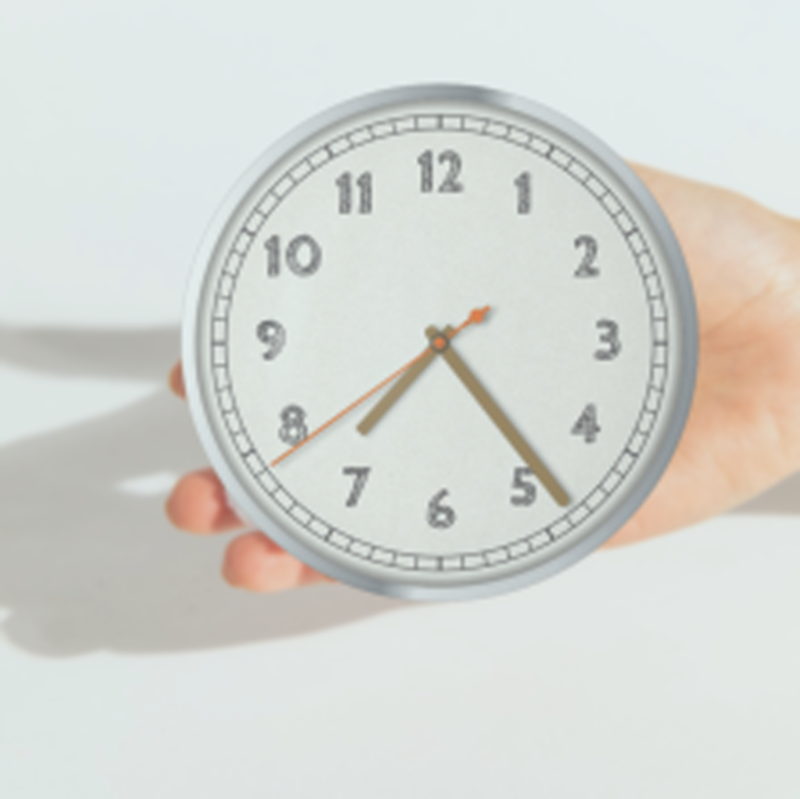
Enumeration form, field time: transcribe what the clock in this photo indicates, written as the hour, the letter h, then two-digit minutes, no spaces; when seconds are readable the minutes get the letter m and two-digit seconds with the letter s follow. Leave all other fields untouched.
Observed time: 7h23m39s
